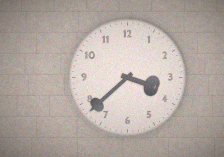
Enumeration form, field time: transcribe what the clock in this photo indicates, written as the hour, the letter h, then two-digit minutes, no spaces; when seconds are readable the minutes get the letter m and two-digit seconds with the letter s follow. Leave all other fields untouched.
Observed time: 3h38
